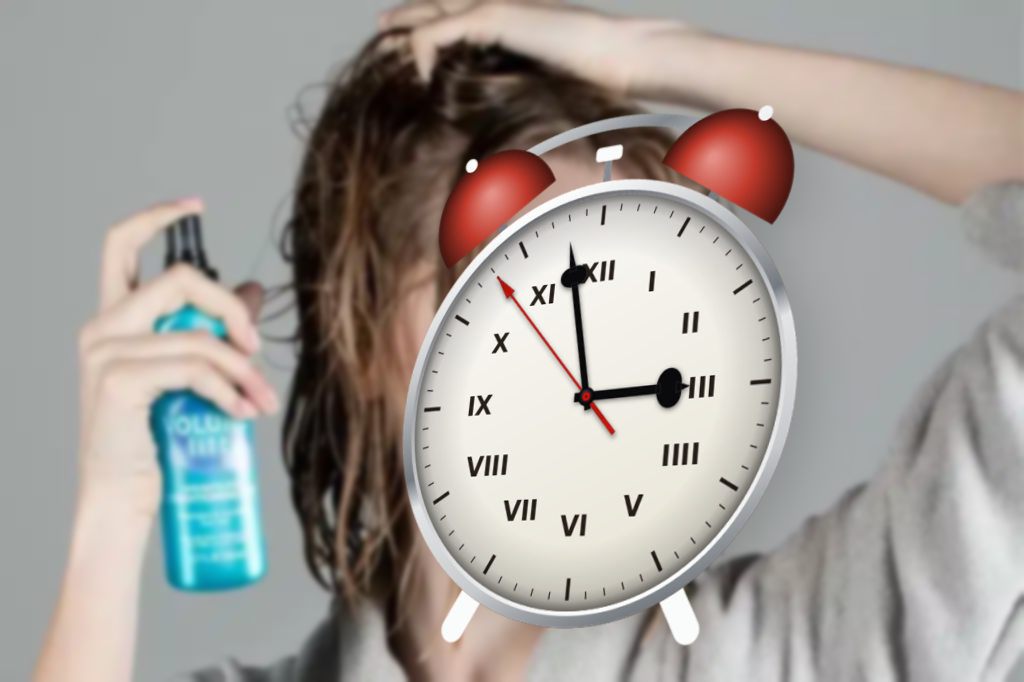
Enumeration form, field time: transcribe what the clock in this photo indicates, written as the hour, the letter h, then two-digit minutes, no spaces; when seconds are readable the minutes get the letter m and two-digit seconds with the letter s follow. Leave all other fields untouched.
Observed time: 2h57m53s
